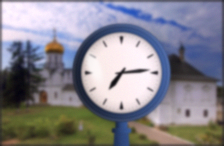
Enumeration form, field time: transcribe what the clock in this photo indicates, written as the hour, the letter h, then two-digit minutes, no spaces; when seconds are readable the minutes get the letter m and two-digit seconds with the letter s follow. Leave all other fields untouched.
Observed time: 7h14
